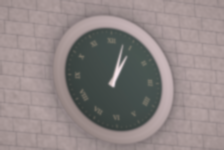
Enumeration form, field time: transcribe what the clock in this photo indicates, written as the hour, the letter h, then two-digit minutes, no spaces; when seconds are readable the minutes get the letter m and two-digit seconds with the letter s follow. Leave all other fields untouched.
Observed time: 1h03
